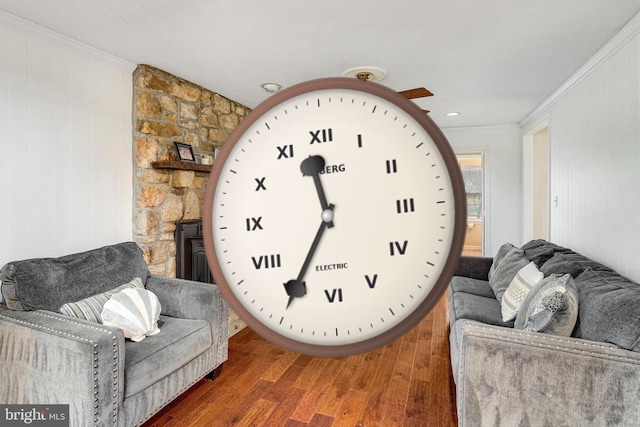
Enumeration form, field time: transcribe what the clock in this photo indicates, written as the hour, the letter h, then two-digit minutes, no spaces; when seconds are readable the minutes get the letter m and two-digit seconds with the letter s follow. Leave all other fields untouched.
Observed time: 11h35
